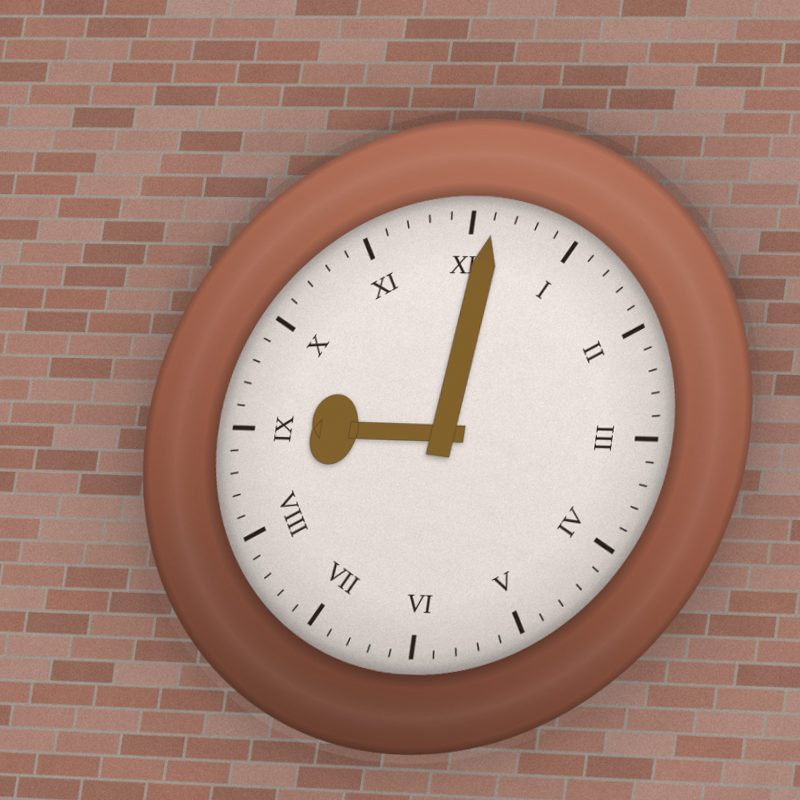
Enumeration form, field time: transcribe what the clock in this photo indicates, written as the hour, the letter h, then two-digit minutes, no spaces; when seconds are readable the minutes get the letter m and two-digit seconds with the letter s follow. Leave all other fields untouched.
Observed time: 9h01
